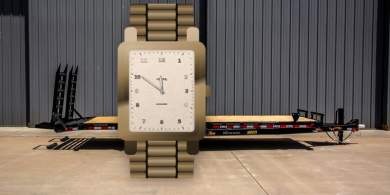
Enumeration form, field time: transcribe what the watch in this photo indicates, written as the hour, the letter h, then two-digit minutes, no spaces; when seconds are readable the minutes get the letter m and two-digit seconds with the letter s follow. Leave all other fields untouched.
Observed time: 11h51
